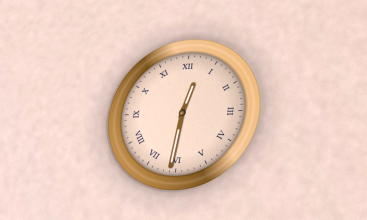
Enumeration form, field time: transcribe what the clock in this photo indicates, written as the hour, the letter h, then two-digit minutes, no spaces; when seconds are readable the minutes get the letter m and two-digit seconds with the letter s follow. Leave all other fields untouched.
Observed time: 12h31
